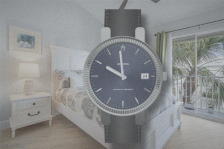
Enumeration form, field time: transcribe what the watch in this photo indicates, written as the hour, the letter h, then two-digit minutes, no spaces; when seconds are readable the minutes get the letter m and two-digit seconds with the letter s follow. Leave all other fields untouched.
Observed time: 9h59
